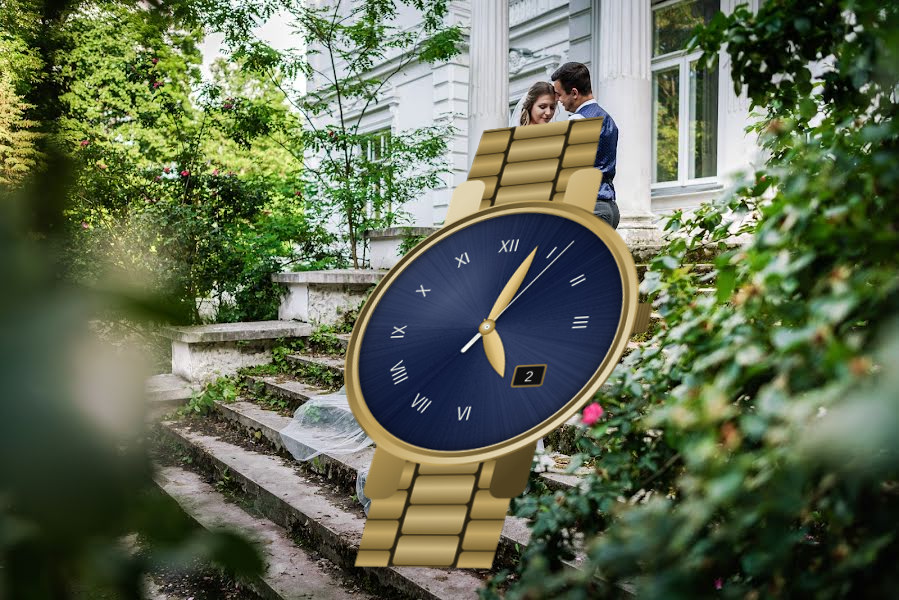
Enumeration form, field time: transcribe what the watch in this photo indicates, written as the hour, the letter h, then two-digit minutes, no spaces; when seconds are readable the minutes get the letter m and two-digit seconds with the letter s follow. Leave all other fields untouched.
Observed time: 5h03m06s
